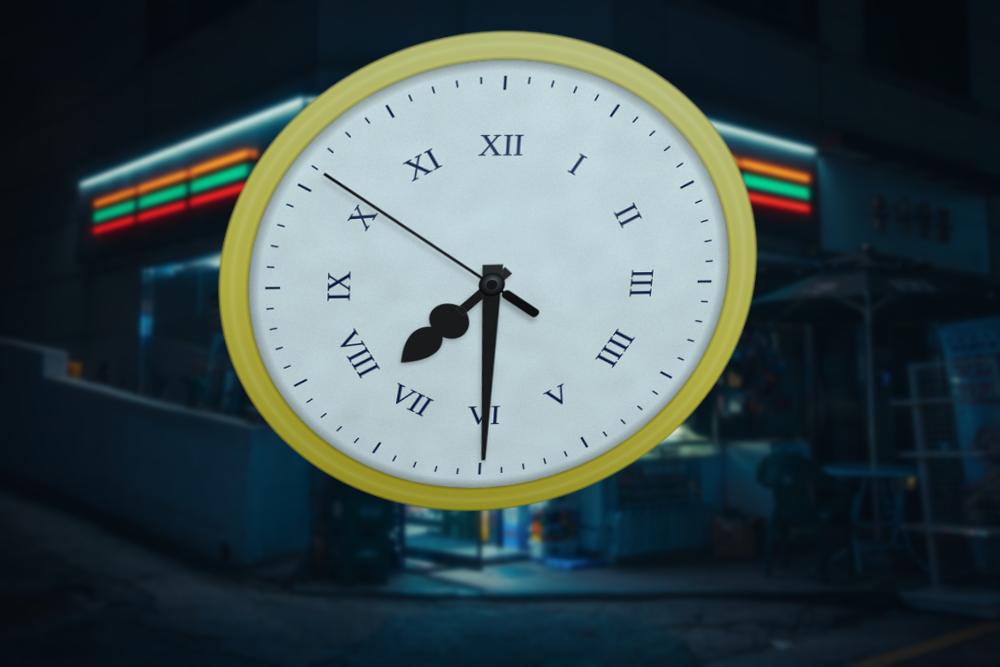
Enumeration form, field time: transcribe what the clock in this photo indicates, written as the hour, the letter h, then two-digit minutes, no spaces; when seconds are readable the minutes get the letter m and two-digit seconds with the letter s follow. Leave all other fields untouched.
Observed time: 7h29m51s
